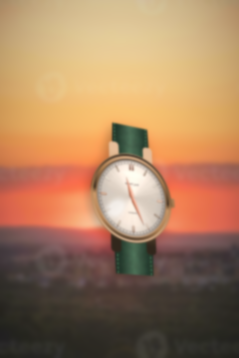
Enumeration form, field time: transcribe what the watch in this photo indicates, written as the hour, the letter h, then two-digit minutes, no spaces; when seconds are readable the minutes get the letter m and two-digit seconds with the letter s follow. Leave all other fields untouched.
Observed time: 11h26
